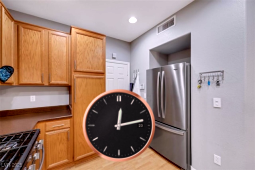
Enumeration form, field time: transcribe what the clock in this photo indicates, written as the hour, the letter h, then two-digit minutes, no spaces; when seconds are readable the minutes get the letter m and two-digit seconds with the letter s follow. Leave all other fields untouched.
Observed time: 12h13
